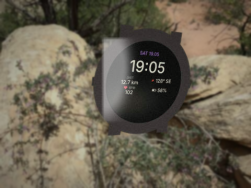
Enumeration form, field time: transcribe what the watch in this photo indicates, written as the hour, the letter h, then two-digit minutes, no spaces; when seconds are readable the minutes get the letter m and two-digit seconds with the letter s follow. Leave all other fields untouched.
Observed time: 19h05
